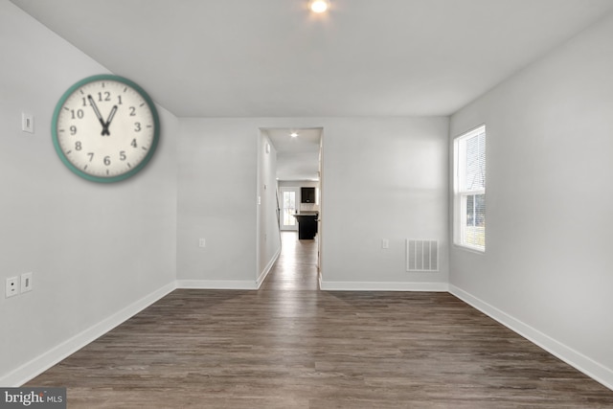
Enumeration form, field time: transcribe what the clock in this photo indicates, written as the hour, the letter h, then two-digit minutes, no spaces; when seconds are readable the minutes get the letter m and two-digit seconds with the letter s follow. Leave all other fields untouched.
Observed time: 12h56
